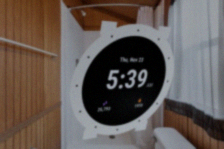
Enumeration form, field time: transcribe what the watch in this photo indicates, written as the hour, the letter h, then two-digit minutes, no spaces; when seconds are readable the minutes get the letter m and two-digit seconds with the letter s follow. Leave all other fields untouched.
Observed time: 5h39
